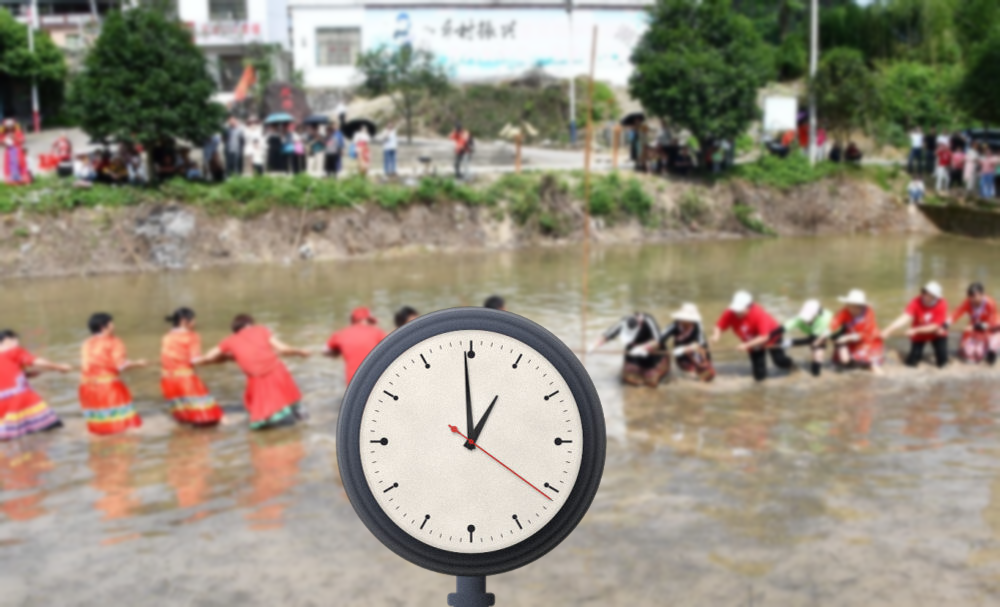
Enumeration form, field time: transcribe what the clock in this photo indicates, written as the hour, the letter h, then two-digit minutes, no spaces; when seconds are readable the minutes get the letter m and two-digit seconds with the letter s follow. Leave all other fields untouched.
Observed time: 12h59m21s
